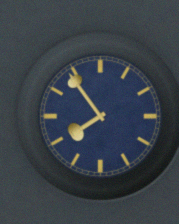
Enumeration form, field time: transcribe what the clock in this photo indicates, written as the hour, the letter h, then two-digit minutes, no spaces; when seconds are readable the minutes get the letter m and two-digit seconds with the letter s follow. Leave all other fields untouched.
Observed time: 7h54
